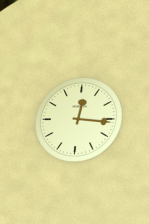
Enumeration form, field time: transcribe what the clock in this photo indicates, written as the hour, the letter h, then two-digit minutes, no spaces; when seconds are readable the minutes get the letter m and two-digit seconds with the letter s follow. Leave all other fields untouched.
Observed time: 12h16
